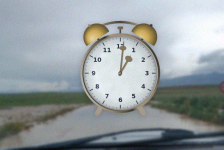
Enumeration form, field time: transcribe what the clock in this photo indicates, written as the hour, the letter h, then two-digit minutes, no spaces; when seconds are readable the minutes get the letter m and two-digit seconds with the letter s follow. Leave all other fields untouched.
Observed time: 1h01
